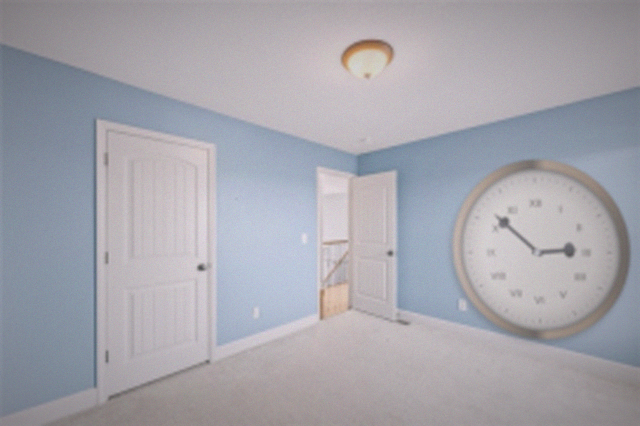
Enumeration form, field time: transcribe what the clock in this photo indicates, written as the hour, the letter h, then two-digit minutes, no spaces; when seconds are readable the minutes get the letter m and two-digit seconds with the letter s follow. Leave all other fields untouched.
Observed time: 2h52
